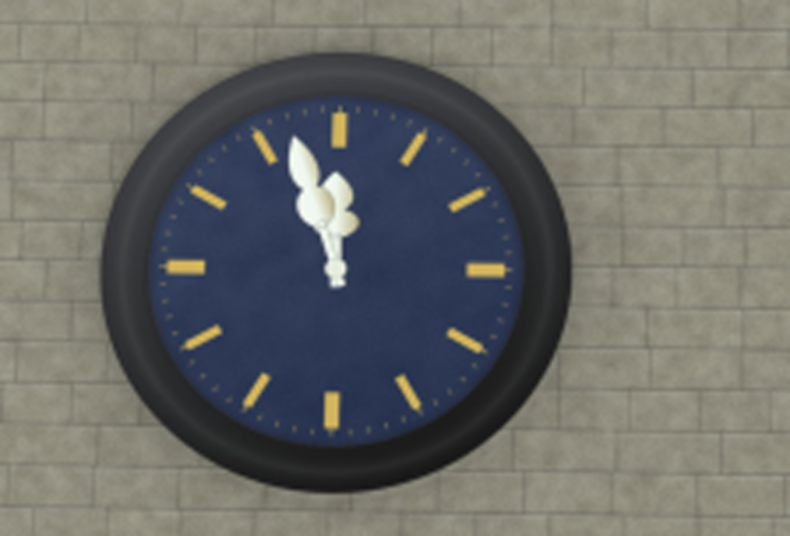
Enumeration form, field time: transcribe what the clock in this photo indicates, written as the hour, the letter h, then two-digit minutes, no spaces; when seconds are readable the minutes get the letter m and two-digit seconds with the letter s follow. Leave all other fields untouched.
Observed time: 11h57
